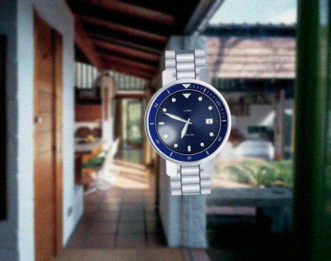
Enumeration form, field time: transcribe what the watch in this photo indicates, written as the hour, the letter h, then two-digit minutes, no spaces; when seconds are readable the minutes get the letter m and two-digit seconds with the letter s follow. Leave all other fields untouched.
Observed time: 6h49
